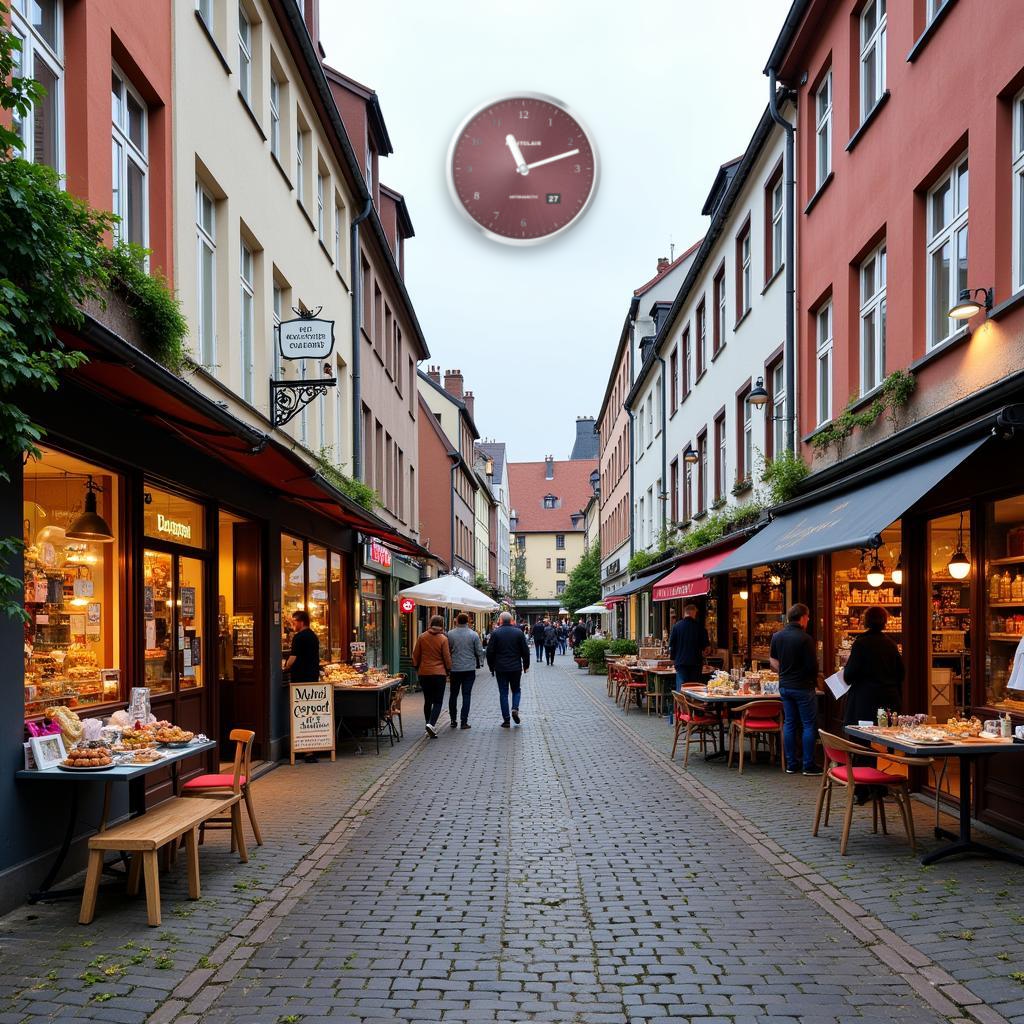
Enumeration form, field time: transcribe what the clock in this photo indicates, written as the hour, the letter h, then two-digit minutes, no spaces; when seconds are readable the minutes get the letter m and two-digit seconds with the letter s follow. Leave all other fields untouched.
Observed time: 11h12
